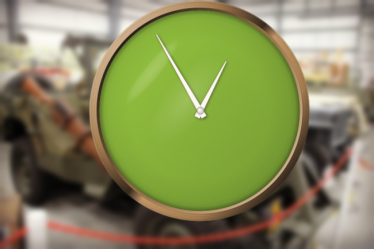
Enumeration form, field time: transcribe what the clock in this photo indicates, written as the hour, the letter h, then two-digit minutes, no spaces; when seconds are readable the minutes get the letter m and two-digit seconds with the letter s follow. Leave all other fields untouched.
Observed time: 12h55
